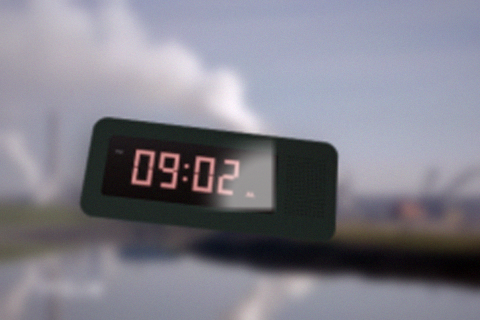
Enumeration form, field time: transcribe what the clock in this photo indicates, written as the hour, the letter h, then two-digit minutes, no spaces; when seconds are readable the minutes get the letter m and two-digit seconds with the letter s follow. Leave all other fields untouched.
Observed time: 9h02
